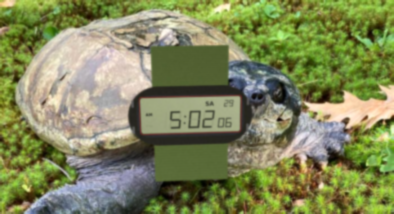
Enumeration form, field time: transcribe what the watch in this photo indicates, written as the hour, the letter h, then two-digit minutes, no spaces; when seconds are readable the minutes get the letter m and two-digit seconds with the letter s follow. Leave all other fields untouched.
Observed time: 5h02
